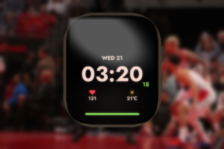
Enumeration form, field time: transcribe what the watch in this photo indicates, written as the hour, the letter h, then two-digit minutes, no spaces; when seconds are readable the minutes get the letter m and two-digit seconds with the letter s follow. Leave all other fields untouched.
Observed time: 3h20
